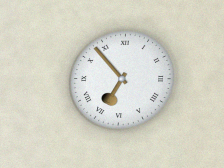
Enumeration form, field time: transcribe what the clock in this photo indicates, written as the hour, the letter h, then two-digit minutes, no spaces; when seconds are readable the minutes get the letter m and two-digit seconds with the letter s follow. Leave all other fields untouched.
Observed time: 6h53
